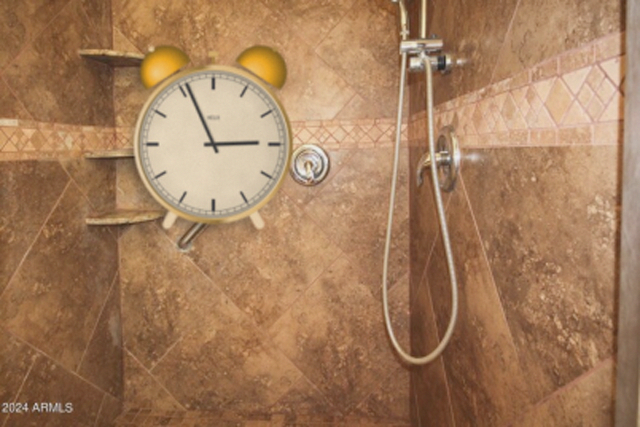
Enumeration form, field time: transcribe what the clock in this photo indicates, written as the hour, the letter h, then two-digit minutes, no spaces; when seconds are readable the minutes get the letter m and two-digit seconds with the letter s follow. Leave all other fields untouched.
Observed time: 2h56
